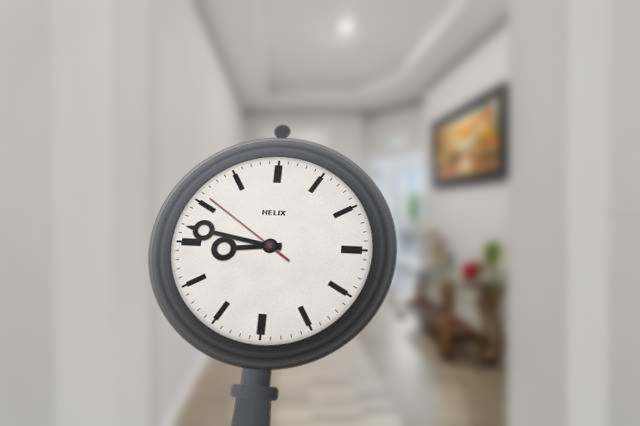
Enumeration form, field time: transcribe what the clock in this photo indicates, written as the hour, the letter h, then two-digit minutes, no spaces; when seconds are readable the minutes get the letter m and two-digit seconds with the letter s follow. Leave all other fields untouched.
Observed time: 8h46m51s
